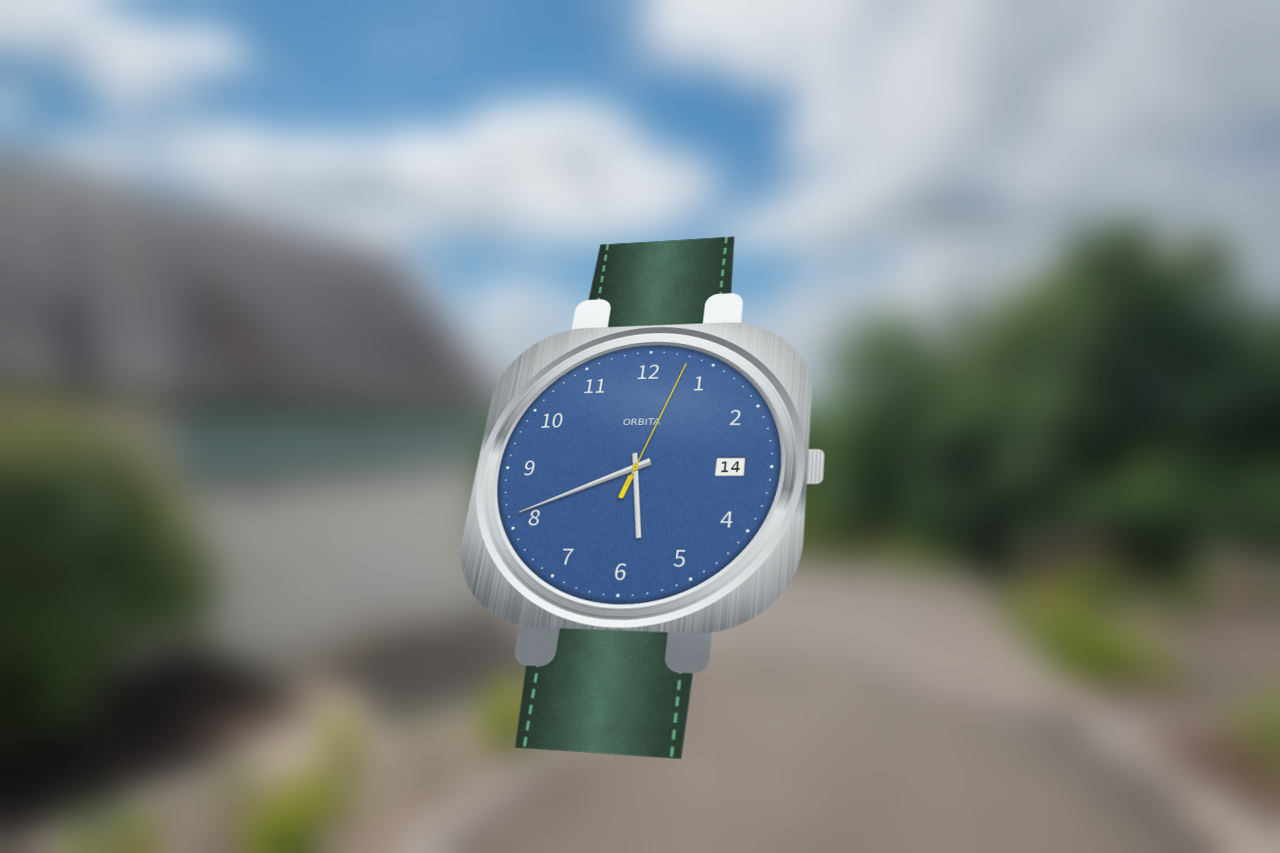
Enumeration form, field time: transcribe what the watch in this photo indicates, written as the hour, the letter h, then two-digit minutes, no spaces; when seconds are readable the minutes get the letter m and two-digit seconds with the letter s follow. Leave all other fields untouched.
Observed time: 5h41m03s
